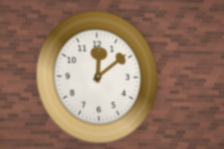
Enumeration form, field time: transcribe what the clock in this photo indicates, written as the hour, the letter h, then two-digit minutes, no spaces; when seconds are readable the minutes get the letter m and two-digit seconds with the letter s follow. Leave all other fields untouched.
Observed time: 12h09
